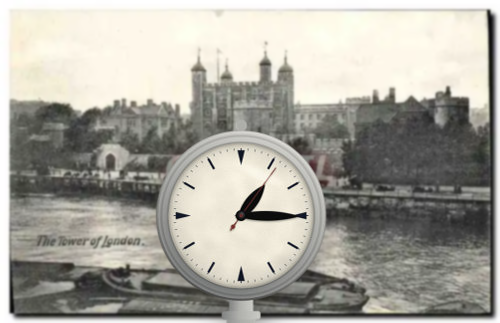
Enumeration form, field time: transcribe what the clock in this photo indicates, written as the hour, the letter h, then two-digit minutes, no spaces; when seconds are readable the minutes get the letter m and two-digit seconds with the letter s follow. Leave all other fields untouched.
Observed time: 1h15m06s
